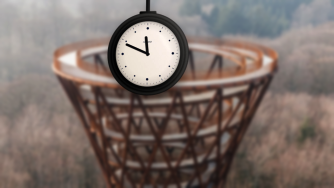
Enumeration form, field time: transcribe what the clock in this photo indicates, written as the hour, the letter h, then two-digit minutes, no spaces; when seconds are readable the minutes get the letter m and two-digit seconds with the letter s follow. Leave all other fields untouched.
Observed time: 11h49
